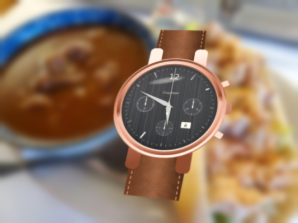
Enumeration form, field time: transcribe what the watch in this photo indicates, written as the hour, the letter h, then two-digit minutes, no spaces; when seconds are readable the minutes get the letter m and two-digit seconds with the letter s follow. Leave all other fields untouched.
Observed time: 5h49
